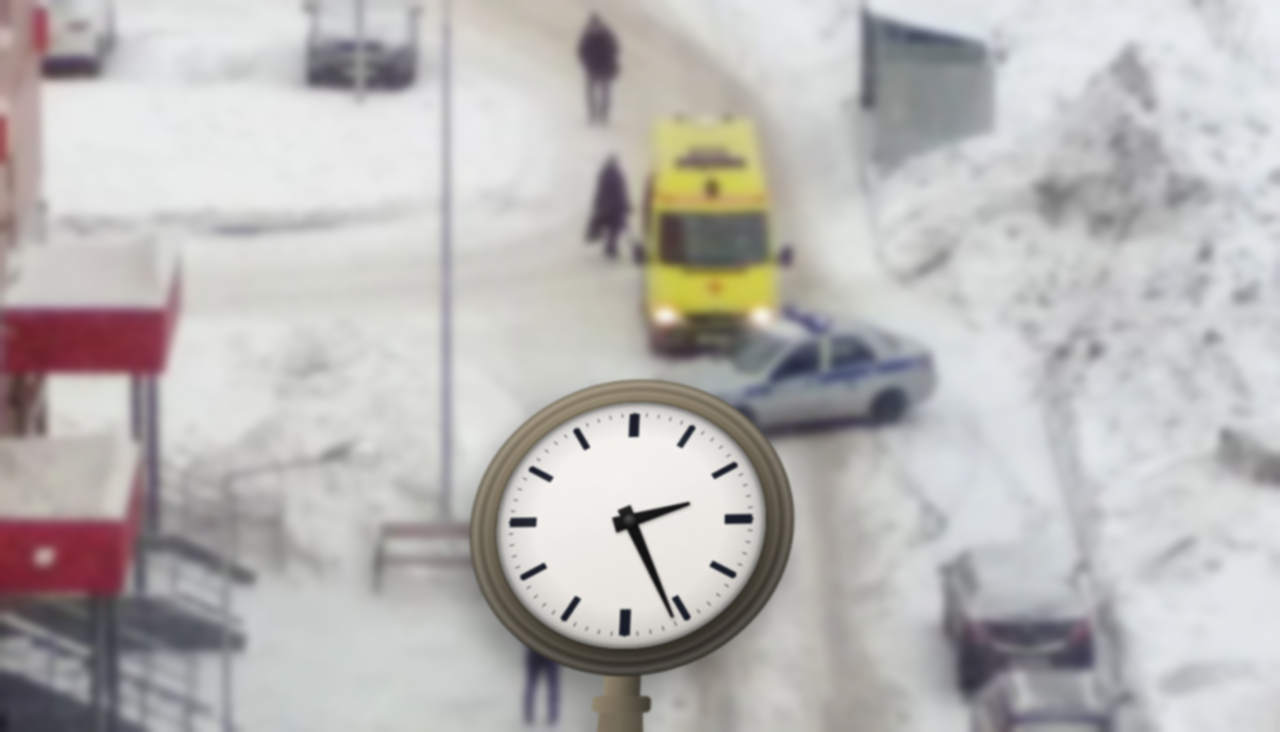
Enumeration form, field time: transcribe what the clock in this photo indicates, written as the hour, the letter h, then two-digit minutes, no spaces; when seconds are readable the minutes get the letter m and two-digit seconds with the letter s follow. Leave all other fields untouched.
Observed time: 2h26
